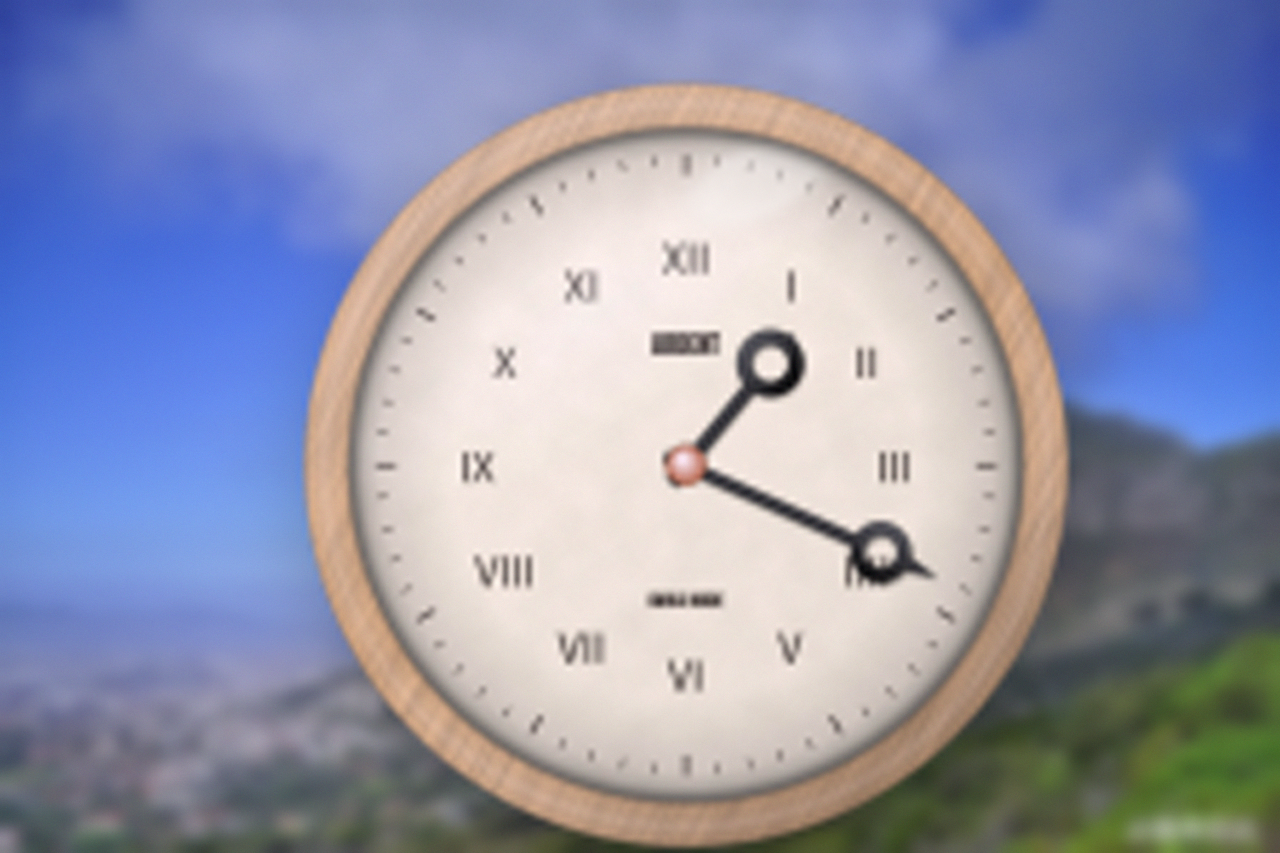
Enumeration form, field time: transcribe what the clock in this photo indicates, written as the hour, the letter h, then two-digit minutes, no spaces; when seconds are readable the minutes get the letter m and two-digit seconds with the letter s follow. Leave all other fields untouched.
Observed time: 1h19
